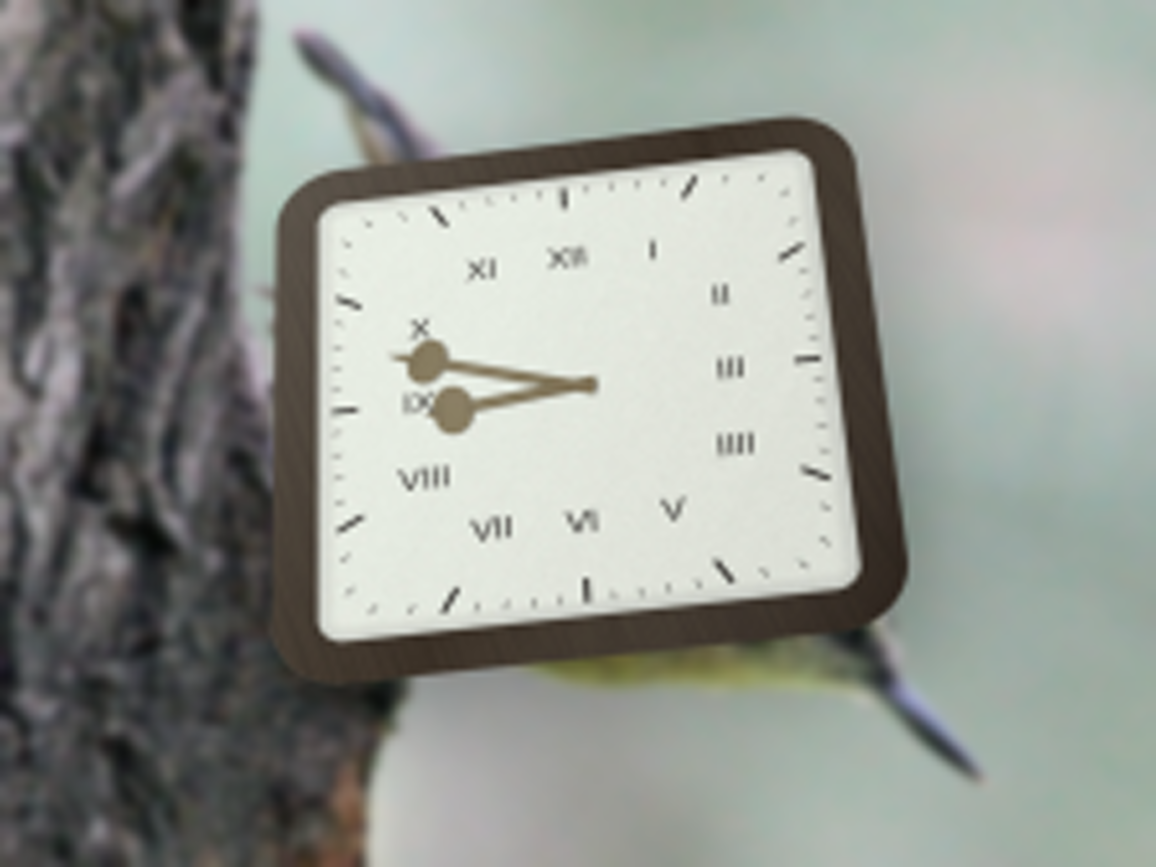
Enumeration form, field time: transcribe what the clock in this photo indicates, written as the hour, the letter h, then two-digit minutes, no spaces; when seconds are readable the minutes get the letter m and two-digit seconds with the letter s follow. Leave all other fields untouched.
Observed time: 8h48
